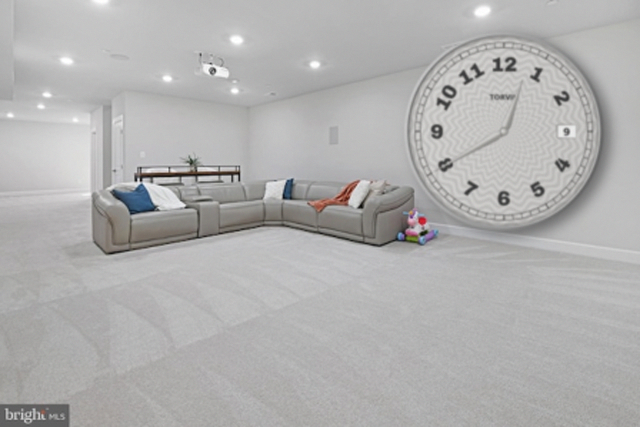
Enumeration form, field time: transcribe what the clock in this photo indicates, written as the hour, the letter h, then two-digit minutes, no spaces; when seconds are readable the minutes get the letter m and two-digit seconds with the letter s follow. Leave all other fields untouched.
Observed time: 12h40
